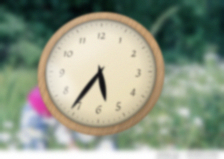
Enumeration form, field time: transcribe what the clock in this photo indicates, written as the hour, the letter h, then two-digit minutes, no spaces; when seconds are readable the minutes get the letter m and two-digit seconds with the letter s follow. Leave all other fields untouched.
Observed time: 5h36
